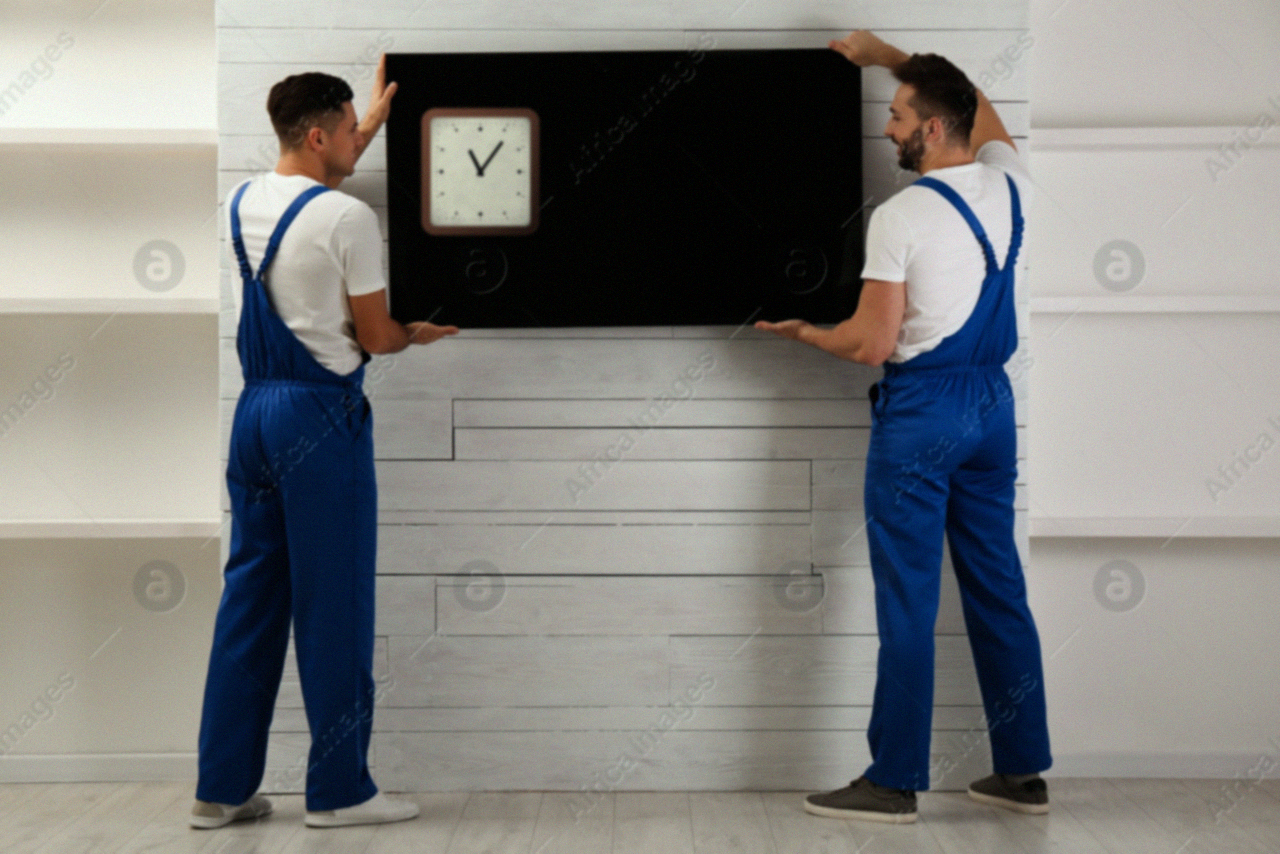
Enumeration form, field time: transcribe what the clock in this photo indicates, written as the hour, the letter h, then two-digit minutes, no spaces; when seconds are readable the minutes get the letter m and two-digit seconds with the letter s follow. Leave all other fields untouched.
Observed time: 11h06
